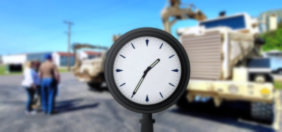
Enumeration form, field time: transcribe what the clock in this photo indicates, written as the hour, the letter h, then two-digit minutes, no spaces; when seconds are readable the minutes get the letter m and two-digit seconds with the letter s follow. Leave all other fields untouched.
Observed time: 1h35
